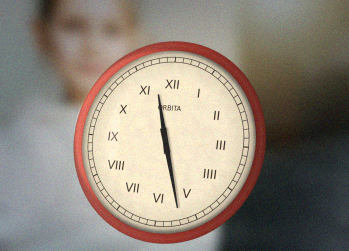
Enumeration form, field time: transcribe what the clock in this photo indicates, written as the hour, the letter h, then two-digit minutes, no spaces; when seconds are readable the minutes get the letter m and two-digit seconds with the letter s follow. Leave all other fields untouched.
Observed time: 11h27
